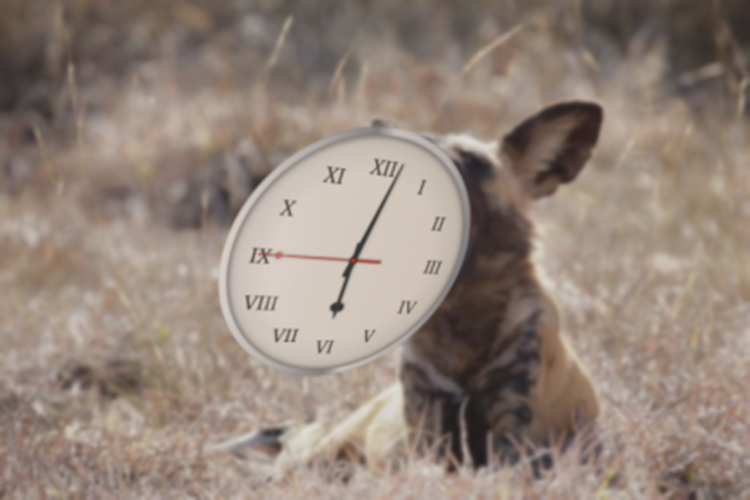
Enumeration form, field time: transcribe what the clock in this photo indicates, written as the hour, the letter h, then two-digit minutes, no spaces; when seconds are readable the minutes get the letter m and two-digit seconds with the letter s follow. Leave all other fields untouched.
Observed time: 6h01m45s
